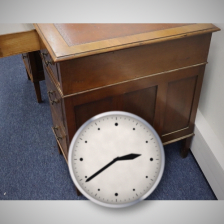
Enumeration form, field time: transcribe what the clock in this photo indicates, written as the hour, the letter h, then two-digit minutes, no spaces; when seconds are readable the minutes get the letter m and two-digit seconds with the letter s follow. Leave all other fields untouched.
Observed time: 2h39
